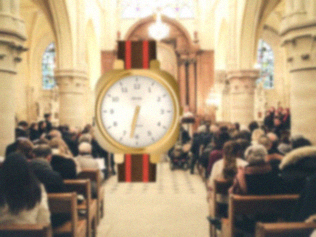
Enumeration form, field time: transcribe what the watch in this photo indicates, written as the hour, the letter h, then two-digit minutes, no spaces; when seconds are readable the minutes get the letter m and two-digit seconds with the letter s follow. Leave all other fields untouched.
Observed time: 6h32
